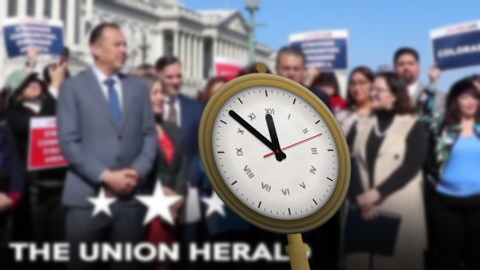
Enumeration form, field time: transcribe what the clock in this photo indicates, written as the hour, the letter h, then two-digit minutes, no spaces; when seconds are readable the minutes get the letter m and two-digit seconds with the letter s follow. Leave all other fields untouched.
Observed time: 11h52m12s
